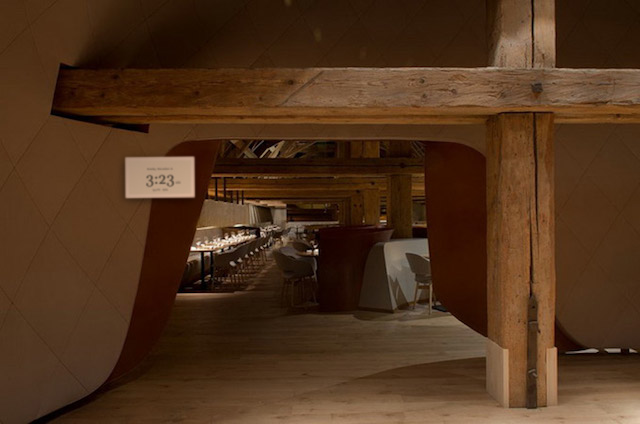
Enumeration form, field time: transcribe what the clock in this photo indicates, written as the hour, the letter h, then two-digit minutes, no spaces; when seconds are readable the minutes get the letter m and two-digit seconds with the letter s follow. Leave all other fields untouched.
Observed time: 3h23
